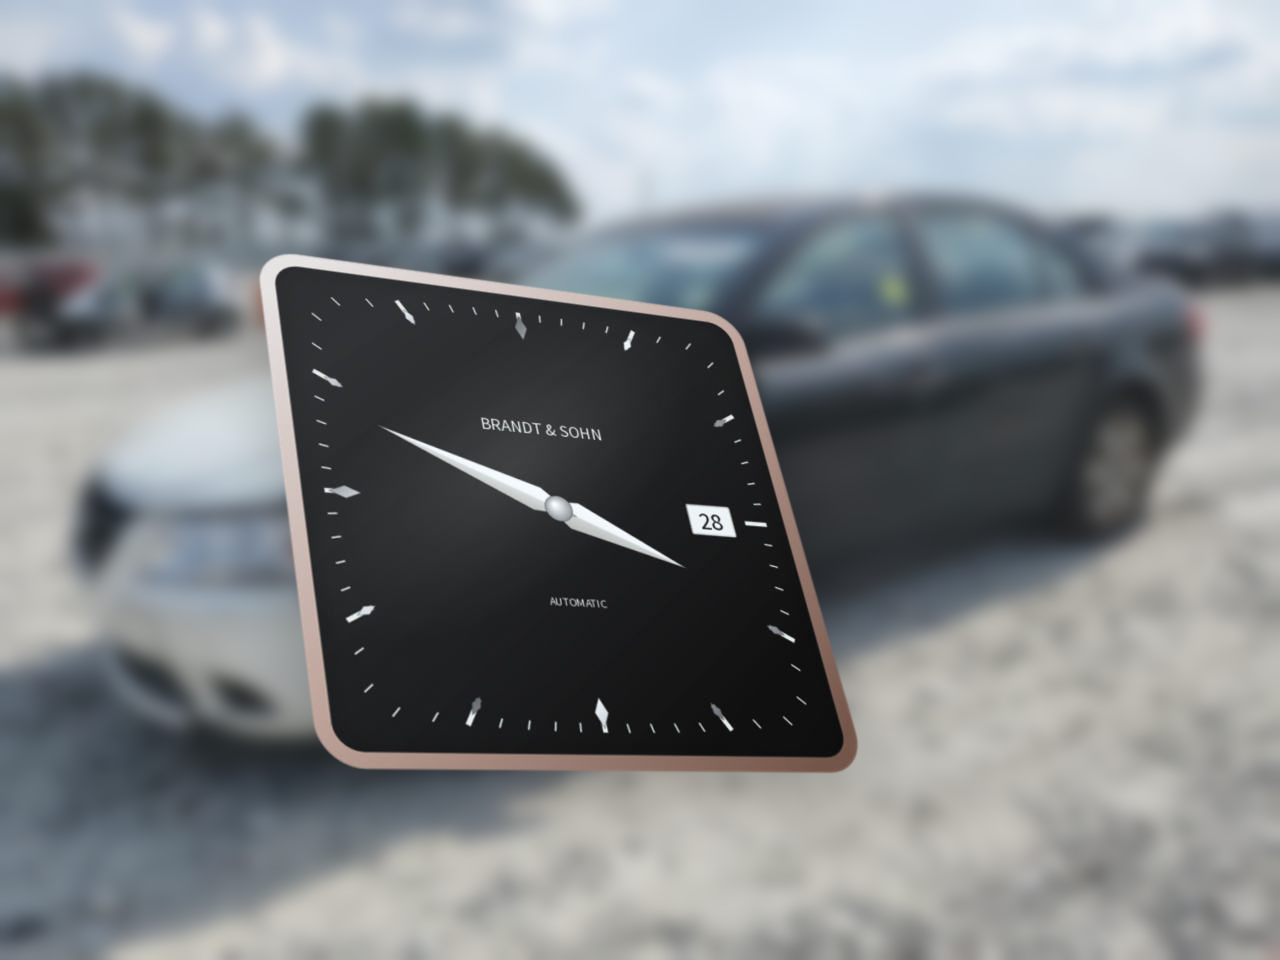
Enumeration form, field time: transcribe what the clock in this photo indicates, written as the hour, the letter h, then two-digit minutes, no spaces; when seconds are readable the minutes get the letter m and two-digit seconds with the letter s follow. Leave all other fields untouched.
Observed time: 3h49
